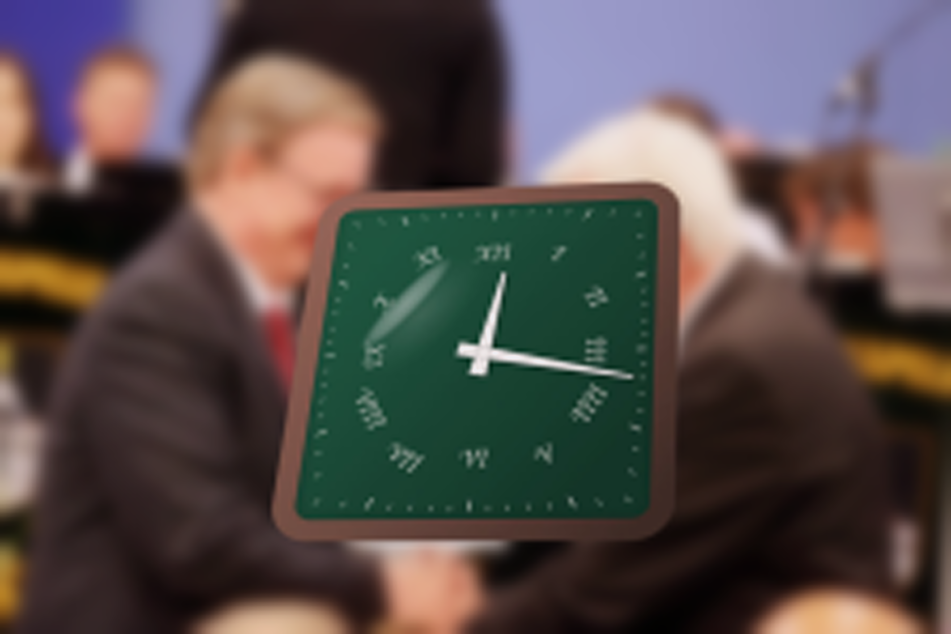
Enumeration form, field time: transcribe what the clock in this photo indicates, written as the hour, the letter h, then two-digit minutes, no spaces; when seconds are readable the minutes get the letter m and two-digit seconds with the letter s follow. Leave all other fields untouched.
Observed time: 12h17
